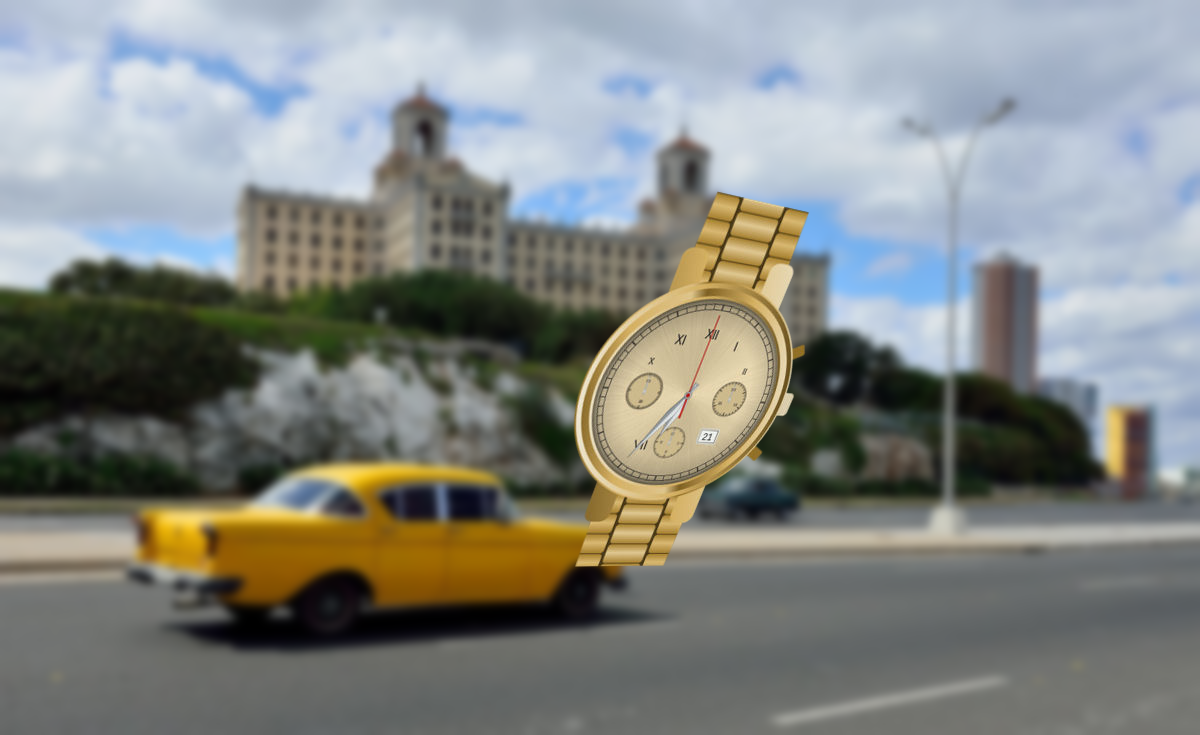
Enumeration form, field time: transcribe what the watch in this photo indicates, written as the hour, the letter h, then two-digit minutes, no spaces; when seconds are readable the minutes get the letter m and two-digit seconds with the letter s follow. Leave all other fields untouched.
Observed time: 6h35
